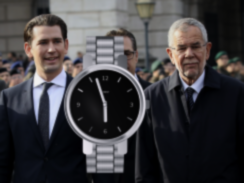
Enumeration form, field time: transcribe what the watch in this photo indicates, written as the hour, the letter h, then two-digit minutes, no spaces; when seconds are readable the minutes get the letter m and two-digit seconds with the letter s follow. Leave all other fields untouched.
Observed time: 5h57
